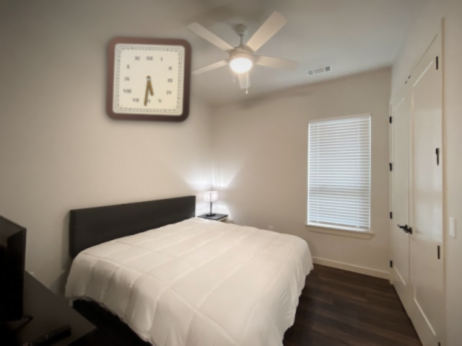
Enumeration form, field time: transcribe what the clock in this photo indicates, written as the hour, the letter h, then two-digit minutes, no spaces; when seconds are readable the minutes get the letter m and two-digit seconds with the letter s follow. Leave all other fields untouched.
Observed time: 5h31
